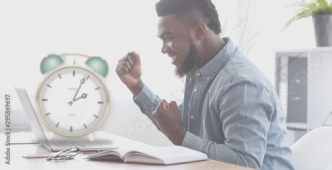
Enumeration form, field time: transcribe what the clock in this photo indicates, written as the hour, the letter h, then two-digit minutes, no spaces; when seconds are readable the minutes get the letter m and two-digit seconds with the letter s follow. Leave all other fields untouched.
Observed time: 2h04
